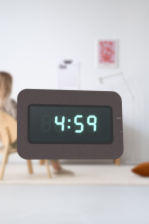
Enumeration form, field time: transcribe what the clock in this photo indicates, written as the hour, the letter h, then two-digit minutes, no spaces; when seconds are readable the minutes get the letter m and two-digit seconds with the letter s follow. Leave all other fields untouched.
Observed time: 4h59
